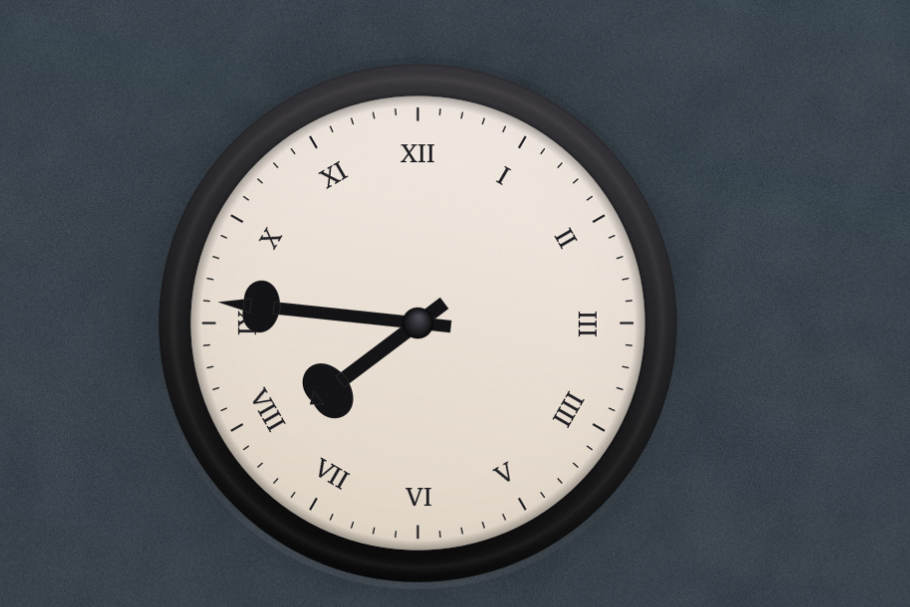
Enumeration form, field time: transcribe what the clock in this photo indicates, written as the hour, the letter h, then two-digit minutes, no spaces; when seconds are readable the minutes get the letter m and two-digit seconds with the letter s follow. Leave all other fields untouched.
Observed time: 7h46
